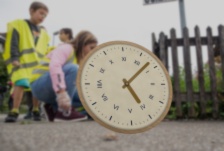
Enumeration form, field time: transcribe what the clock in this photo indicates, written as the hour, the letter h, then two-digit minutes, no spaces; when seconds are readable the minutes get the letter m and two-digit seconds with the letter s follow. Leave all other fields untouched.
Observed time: 4h03
